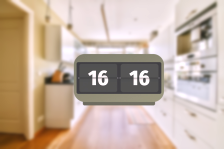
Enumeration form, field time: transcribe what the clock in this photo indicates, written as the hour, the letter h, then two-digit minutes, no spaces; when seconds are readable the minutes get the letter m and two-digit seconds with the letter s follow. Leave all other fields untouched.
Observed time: 16h16
